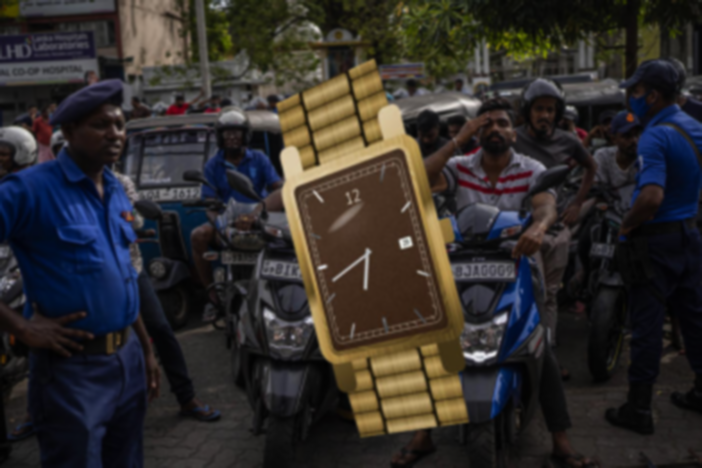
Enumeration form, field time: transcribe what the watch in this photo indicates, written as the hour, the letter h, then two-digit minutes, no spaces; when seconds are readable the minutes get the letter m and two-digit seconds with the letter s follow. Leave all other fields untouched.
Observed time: 6h42
